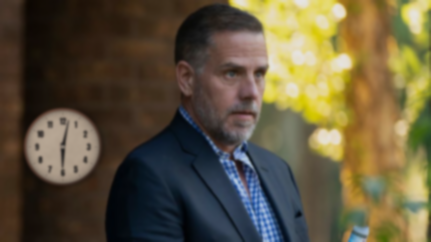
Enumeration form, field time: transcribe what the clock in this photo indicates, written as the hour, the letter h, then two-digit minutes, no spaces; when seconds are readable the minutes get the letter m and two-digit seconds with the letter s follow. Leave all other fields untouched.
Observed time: 6h02
